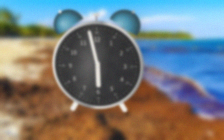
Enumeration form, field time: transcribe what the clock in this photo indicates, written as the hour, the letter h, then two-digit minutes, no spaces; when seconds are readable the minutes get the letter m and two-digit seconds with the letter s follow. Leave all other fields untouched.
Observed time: 5h58
